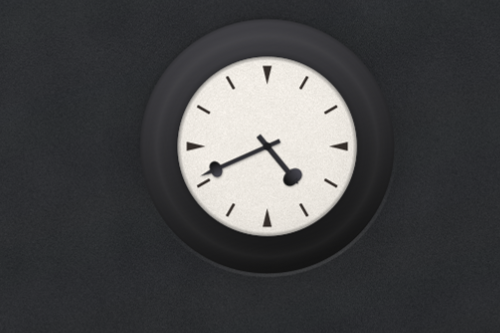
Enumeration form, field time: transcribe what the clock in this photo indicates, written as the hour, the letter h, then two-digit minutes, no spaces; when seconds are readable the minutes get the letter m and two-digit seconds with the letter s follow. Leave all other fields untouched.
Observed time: 4h41
